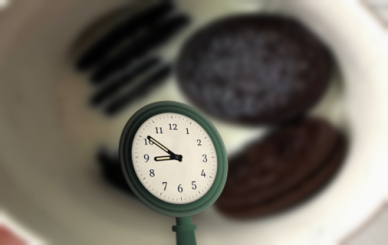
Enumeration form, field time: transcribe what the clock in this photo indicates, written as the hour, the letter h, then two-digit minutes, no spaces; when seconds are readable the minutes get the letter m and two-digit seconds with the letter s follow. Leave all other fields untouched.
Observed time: 8h51
